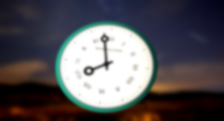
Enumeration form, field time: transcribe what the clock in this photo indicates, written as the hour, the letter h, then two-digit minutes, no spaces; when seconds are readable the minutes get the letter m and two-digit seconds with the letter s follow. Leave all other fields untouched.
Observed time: 7h58
